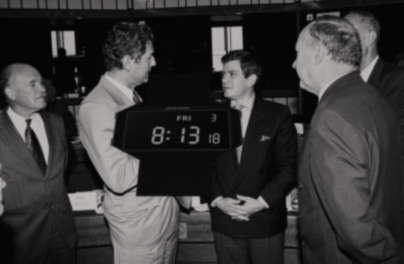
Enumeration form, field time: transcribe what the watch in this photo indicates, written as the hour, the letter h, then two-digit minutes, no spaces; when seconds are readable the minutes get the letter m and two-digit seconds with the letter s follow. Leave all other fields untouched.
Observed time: 8h13m18s
